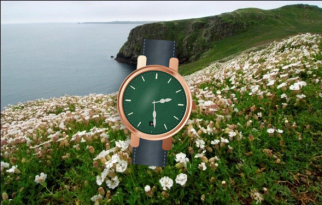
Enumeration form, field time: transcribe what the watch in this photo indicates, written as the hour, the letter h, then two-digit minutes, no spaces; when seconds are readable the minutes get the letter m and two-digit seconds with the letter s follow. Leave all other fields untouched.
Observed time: 2h29
